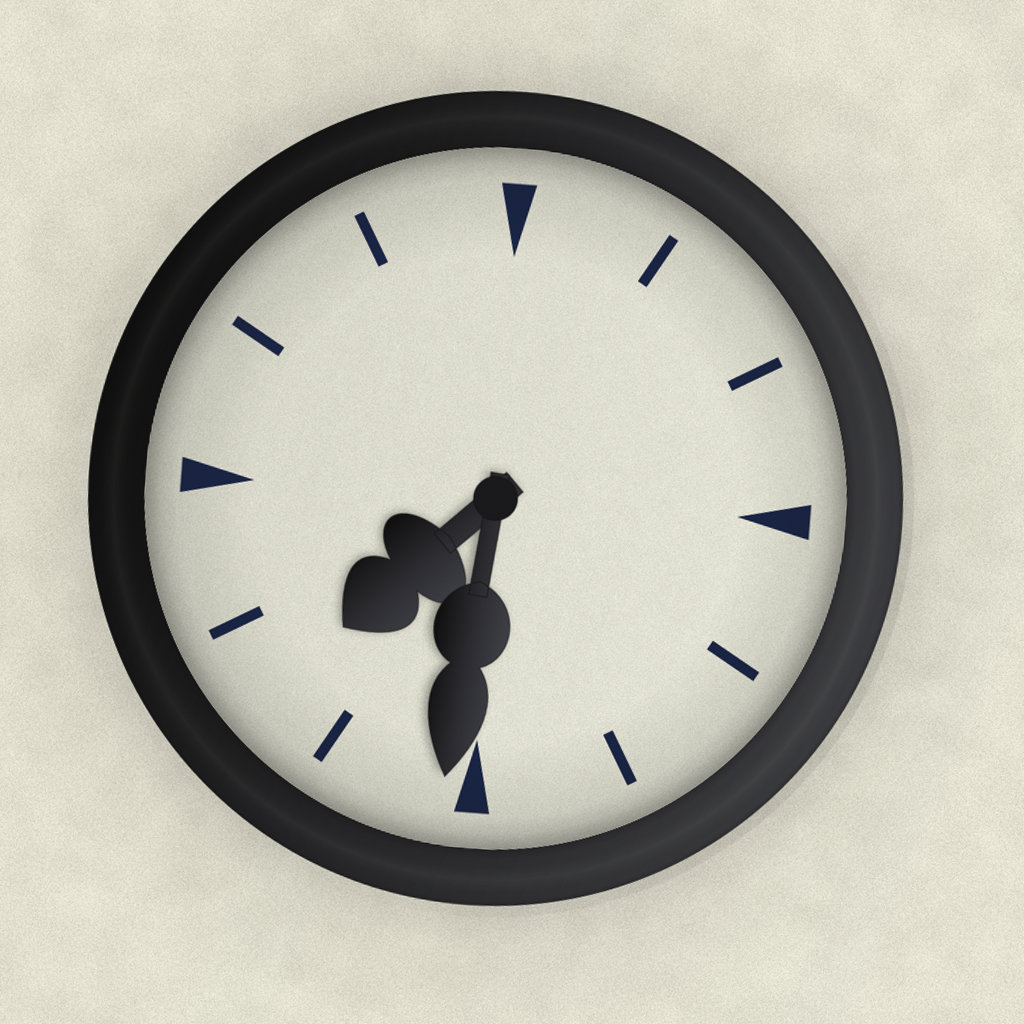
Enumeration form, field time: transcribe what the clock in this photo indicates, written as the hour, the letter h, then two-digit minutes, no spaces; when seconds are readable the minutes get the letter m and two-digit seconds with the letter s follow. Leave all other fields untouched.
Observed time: 7h31
